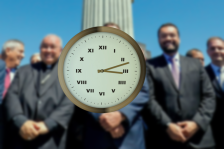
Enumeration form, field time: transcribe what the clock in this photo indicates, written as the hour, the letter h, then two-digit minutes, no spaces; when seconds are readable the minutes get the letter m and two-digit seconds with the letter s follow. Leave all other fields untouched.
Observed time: 3h12
